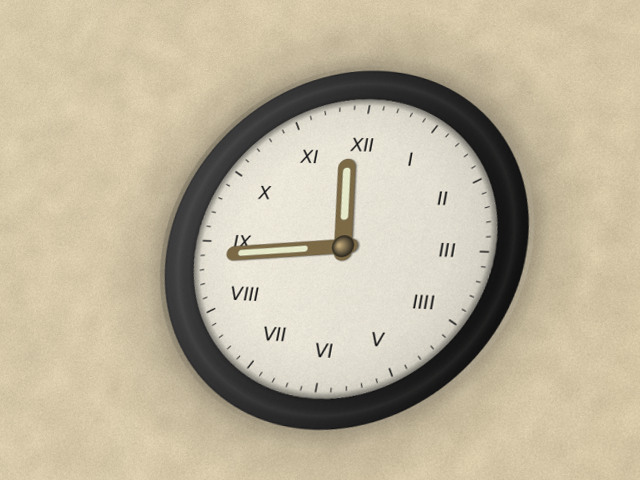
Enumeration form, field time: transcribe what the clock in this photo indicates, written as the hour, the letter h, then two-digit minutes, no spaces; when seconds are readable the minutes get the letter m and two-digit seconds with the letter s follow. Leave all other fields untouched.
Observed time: 11h44
